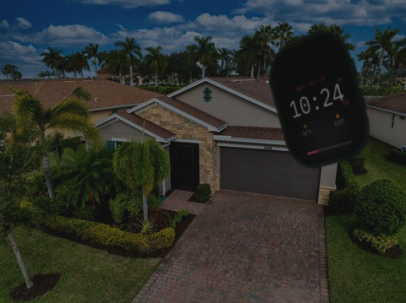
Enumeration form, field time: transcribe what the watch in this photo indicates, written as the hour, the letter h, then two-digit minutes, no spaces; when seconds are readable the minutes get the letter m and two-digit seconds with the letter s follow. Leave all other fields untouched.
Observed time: 10h24
